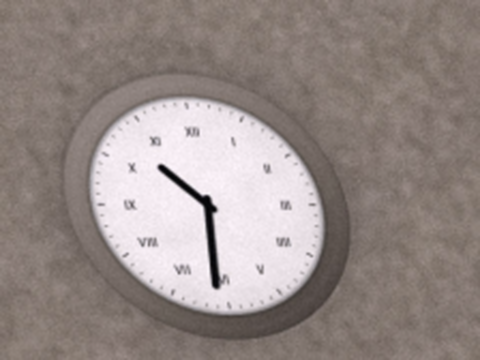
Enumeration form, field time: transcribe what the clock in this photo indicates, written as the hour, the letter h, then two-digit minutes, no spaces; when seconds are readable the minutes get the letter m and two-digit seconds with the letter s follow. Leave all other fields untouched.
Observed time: 10h31
